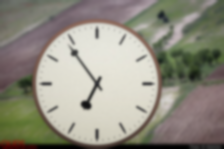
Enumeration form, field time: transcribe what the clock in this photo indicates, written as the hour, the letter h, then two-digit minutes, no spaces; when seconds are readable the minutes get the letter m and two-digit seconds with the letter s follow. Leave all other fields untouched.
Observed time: 6h54
